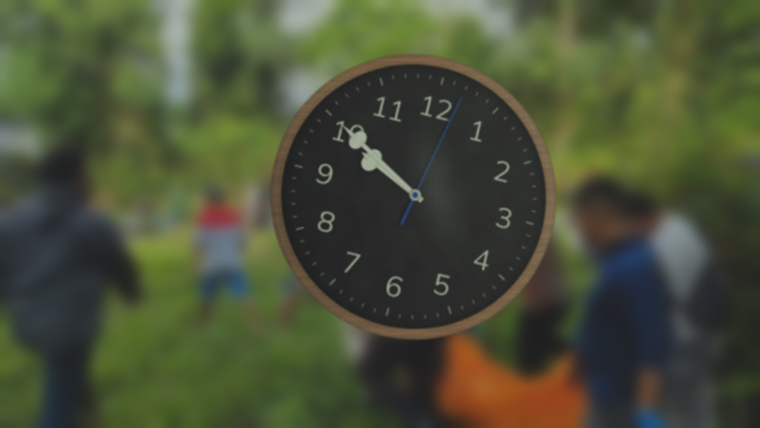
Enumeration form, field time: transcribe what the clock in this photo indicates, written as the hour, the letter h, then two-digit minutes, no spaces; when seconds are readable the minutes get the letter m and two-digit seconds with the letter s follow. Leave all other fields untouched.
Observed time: 9h50m02s
